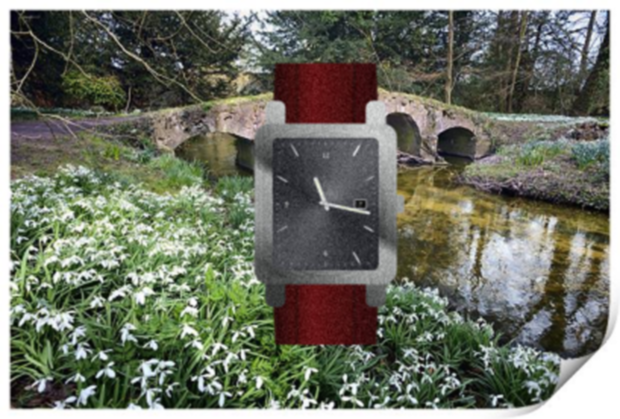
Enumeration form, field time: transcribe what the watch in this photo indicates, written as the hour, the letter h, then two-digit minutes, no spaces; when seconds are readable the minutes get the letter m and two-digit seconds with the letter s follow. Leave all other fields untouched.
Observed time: 11h17
